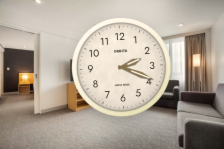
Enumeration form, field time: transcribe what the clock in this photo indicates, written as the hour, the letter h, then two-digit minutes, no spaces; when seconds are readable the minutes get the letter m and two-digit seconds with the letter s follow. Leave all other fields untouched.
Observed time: 2h19
